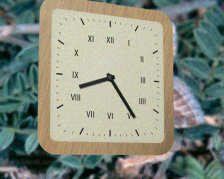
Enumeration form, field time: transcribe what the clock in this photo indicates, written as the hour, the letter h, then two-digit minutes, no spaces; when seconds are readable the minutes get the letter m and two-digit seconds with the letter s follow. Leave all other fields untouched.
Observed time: 8h24
